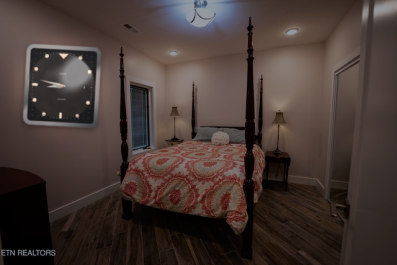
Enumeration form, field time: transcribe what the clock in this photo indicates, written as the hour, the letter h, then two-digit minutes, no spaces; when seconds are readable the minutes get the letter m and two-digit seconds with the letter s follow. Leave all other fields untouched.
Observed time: 8h47
